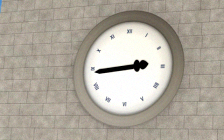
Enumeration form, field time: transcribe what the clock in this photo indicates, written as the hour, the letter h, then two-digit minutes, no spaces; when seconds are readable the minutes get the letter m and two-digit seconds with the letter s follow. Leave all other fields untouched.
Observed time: 2h44
